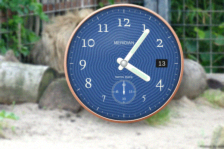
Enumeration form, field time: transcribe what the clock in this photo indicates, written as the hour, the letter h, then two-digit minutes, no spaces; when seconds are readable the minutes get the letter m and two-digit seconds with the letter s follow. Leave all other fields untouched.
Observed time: 4h06
